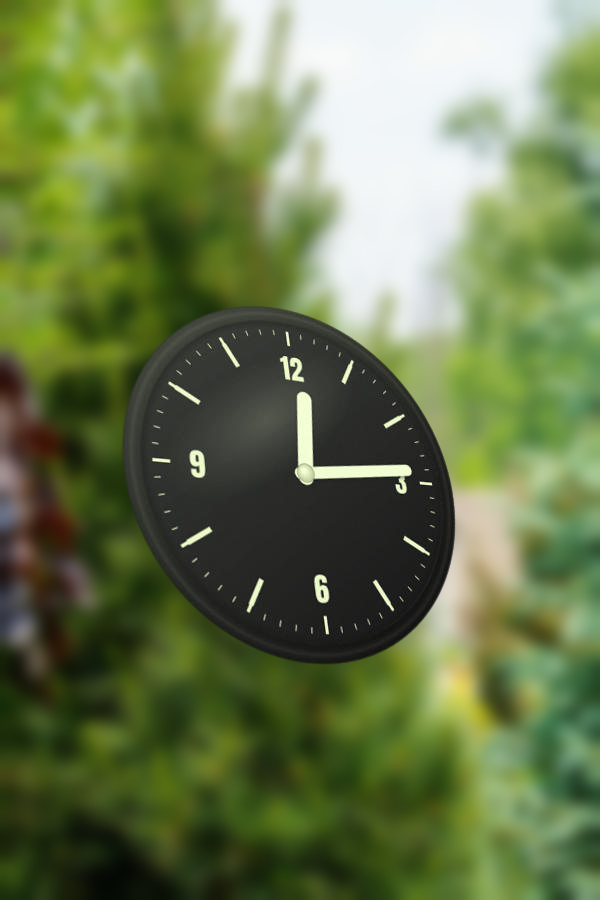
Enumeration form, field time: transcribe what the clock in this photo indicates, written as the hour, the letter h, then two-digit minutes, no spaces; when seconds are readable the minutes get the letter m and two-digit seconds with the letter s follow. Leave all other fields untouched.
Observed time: 12h14
